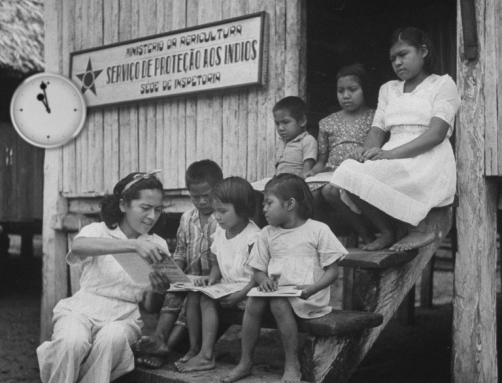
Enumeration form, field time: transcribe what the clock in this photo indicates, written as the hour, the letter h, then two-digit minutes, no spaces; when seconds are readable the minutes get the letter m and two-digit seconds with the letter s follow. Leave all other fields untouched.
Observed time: 10h58
